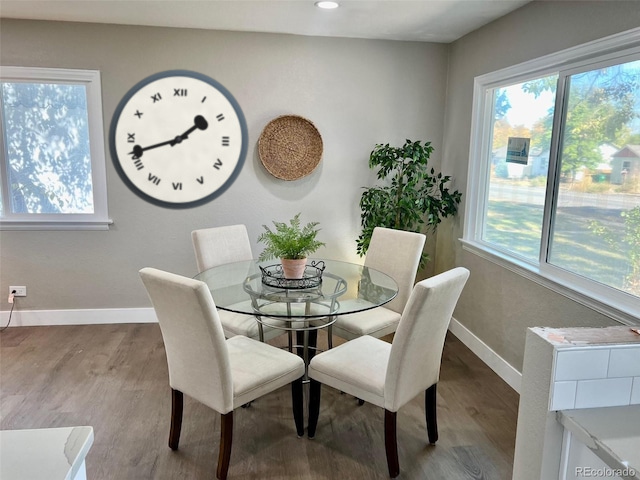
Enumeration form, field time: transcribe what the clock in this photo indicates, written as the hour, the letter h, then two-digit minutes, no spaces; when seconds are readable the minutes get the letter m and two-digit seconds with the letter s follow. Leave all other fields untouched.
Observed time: 1h42
